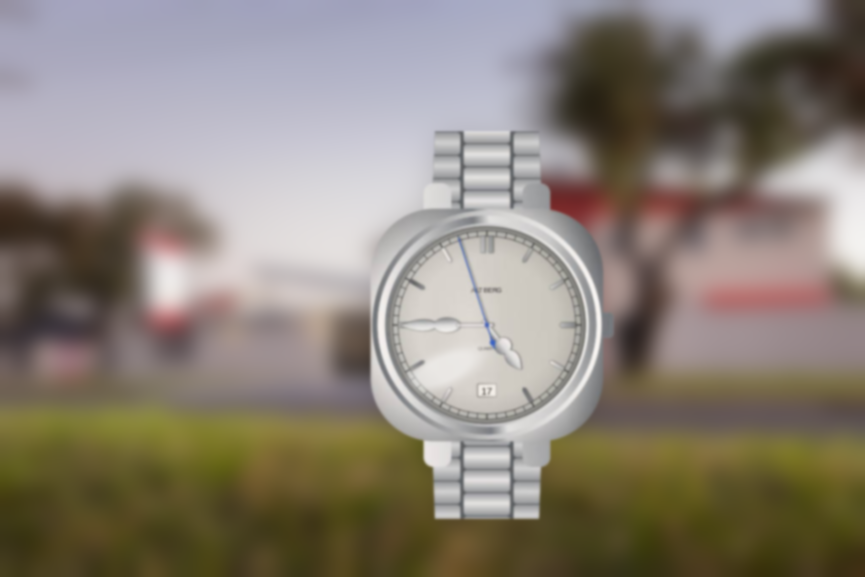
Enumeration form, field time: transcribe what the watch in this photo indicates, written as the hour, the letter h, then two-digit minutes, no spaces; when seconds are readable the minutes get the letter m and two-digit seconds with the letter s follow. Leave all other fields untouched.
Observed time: 4h44m57s
